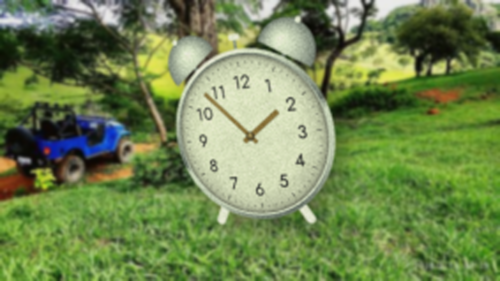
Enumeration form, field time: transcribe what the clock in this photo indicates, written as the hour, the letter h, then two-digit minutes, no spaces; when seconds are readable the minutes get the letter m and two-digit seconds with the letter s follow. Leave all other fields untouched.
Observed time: 1h53
